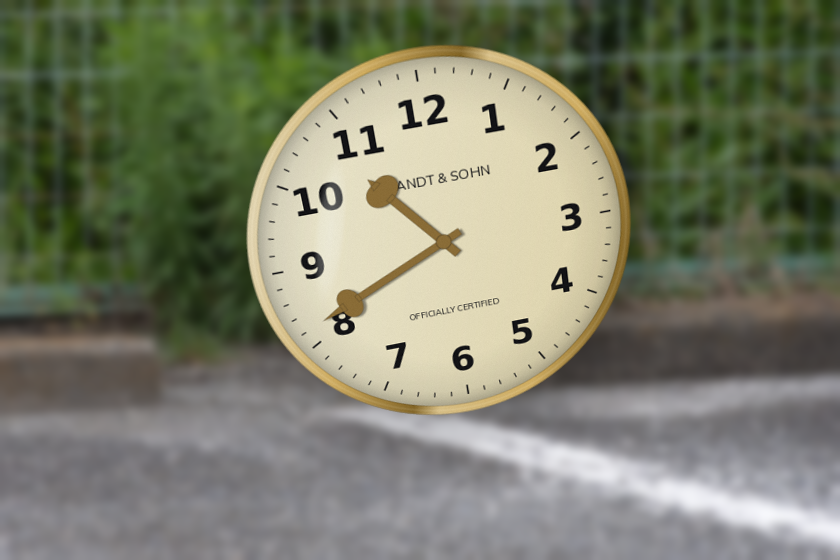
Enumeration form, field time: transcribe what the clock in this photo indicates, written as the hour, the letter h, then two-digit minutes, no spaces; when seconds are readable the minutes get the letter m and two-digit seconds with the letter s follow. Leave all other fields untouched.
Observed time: 10h41
